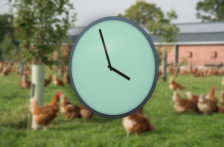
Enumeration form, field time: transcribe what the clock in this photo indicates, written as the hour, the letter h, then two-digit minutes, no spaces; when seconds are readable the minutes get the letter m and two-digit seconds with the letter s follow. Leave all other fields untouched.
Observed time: 3h57
